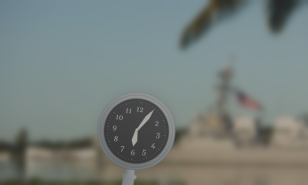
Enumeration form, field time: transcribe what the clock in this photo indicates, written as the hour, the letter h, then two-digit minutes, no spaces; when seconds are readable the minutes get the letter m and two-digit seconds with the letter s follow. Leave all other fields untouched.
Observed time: 6h05
